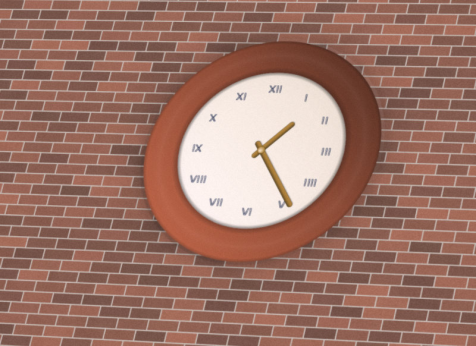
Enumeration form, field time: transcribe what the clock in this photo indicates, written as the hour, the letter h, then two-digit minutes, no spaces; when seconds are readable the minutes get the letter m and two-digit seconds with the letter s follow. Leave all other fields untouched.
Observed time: 1h24
